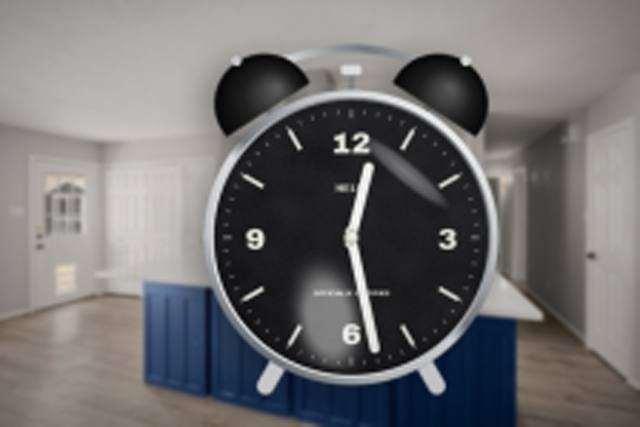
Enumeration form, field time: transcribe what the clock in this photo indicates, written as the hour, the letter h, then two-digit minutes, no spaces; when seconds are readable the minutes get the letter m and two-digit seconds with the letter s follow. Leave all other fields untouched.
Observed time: 12h28
